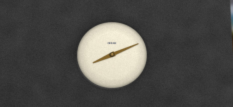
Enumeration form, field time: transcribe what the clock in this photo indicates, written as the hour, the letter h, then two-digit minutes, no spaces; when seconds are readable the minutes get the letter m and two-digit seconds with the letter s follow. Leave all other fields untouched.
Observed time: 8h11
